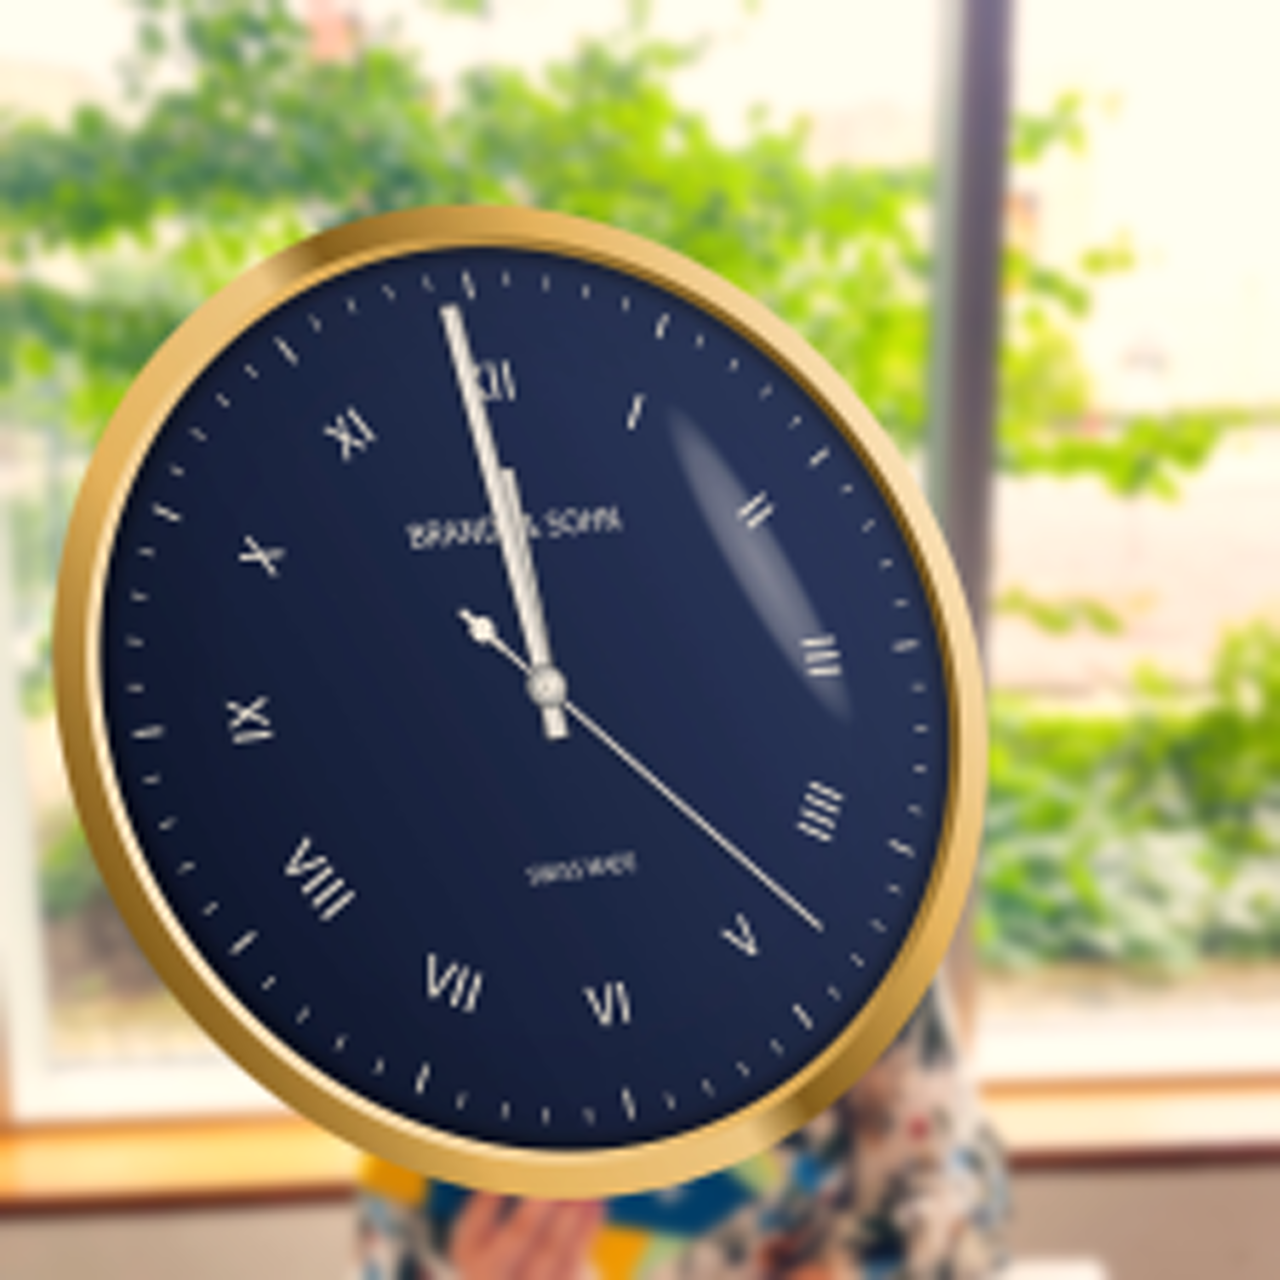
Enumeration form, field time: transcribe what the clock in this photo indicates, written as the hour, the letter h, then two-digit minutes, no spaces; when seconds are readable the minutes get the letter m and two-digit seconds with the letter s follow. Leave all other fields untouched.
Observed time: 11h59m23s
